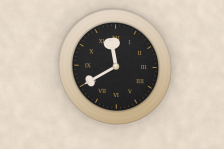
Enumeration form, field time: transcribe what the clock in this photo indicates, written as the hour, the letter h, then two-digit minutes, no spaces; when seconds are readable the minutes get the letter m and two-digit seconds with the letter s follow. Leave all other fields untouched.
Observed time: 11h40
